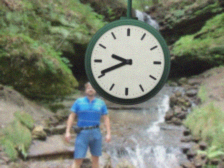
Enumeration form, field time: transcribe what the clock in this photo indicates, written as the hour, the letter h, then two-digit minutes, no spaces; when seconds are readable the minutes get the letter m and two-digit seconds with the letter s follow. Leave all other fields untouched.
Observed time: 9h41
